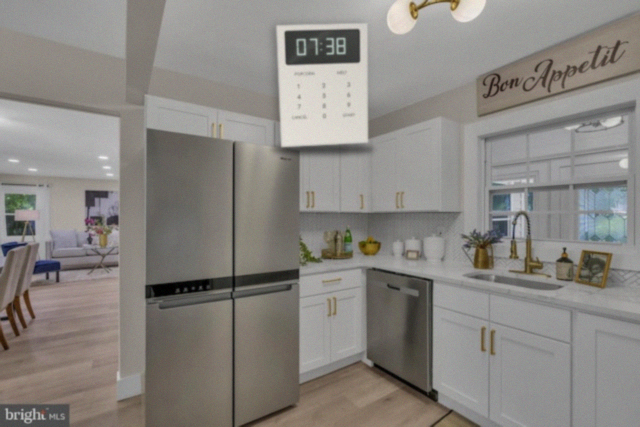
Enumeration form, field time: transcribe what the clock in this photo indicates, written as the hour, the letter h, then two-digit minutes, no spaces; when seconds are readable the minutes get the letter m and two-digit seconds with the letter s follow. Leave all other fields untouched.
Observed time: 7h38
